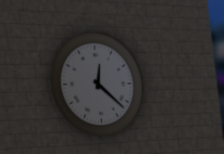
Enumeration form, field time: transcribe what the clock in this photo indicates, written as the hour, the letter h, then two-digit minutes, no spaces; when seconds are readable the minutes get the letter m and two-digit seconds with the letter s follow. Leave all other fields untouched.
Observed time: 12h22
